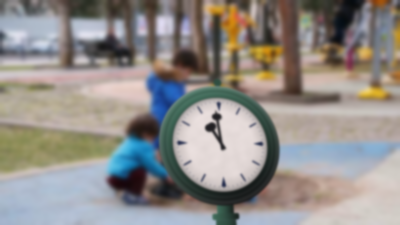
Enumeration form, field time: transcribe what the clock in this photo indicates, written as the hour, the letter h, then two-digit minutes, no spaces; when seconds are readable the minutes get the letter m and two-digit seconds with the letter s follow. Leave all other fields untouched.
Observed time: 10h59
